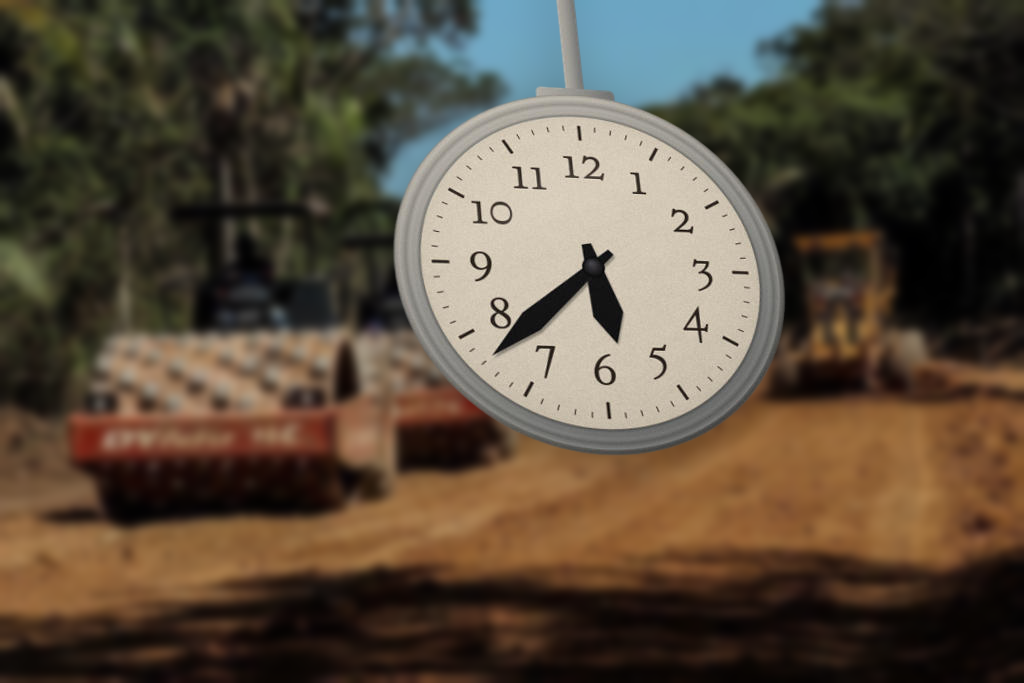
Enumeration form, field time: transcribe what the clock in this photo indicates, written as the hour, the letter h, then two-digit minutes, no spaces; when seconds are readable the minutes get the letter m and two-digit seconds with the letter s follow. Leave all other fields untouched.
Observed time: 5h38
